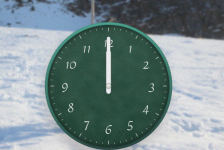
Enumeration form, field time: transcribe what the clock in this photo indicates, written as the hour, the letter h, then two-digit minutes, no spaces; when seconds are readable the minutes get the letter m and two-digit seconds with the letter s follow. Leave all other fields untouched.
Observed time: 12h00
